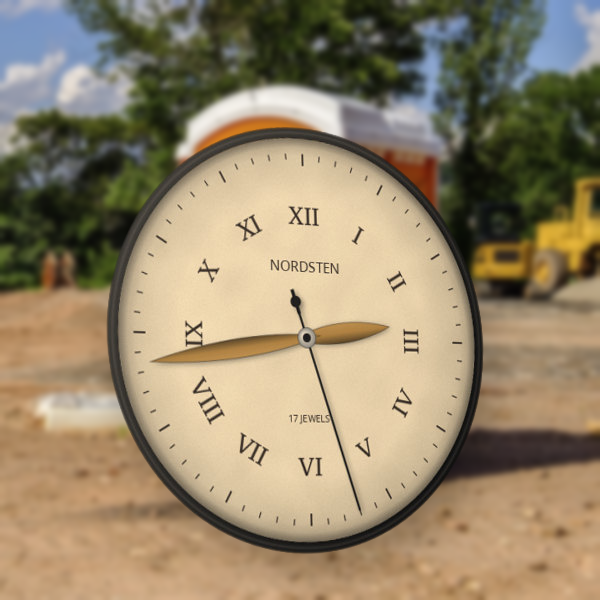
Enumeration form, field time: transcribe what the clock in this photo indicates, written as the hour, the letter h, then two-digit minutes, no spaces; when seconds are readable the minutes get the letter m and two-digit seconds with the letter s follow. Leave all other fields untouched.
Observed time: 2h43m27s
